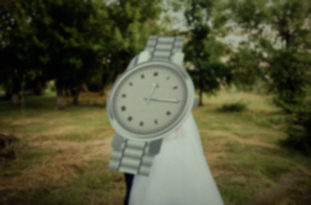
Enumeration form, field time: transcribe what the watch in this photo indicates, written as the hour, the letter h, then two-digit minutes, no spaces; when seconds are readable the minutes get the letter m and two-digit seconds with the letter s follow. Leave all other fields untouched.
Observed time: 12h15
